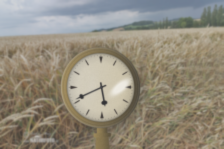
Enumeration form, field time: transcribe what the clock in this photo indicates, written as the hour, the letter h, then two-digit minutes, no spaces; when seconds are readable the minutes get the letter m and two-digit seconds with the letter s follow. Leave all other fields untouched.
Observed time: 5h41
